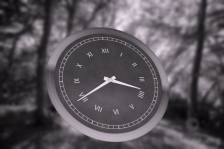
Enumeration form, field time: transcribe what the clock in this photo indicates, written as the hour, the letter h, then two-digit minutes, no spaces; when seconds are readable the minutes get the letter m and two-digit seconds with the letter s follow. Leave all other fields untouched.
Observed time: 3h40
